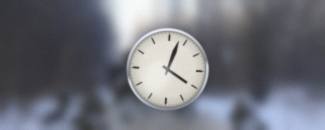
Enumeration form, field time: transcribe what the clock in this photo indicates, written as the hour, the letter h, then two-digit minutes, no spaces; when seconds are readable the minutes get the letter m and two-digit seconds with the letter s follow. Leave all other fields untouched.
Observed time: 4h03
